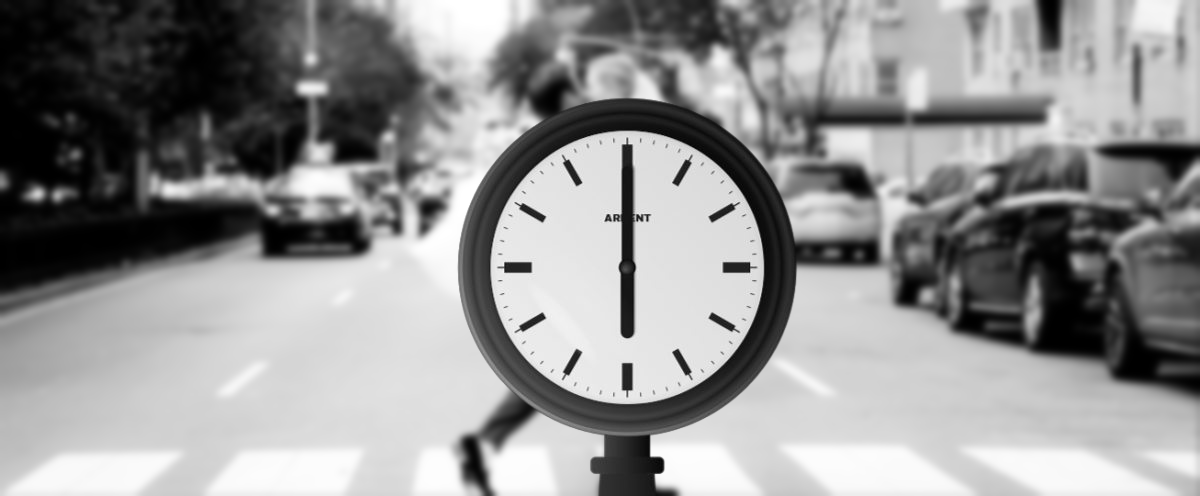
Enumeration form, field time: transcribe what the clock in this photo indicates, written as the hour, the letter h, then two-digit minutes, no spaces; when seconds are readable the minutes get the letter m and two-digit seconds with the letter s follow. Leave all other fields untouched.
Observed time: 6h00
